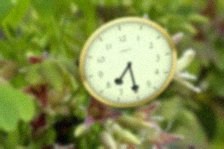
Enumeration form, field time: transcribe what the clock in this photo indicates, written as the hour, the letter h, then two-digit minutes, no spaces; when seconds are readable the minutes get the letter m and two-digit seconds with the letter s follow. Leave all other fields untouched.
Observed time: 7h30
